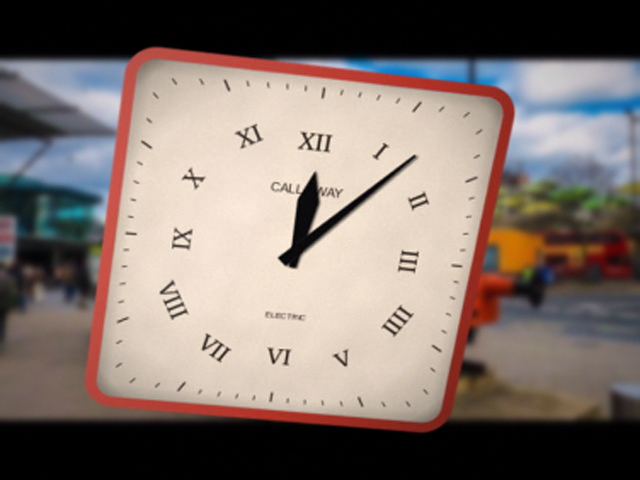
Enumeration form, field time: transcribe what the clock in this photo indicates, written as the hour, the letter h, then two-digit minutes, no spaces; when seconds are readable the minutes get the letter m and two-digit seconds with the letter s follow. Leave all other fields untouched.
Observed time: 12h07
